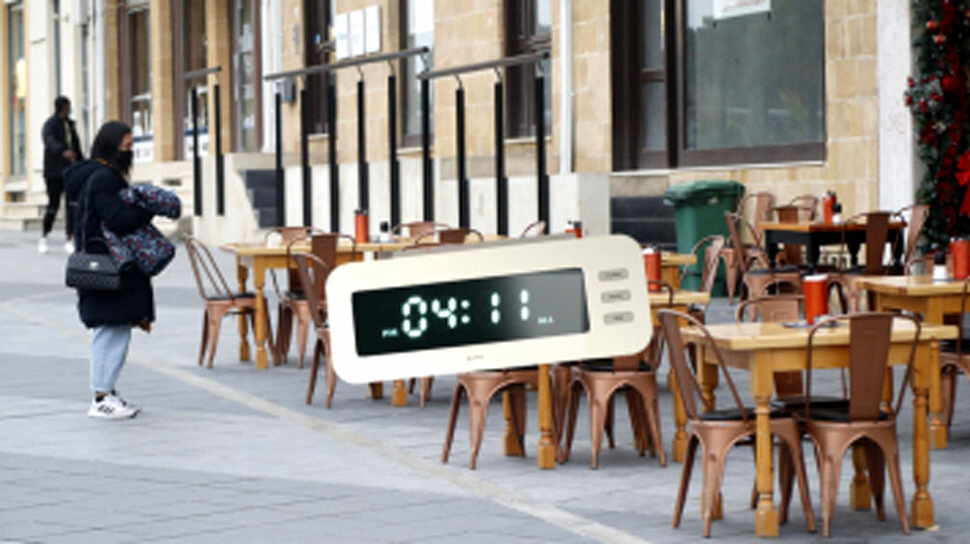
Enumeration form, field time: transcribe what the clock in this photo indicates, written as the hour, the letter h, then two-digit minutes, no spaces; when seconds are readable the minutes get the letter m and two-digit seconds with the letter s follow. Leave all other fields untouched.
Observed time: 4h11
